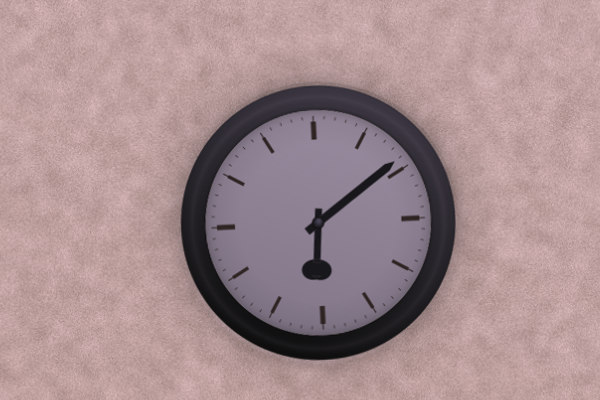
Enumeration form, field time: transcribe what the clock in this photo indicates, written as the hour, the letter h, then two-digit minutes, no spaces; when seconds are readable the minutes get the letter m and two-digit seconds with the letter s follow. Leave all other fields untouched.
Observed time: 6h09
